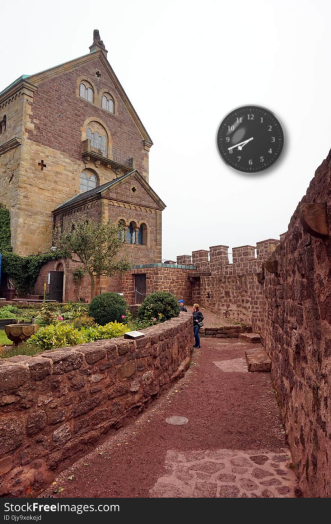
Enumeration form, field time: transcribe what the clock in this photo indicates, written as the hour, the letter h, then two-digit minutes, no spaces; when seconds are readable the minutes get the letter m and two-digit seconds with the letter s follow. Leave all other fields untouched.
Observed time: 7h41
